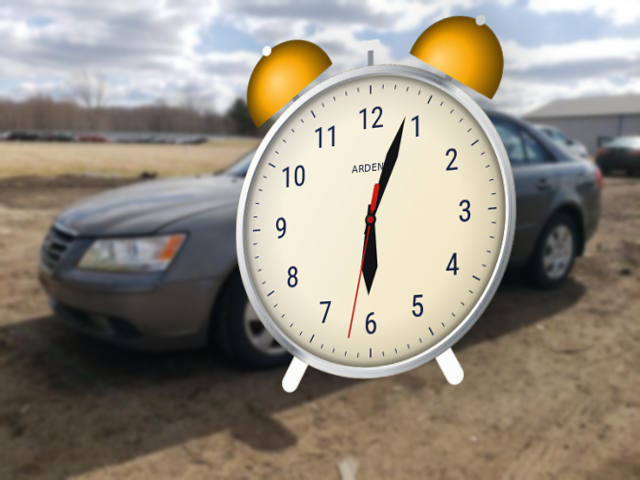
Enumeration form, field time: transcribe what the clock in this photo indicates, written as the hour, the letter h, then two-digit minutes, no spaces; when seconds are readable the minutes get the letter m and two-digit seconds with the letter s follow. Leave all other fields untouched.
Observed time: 6h03m32s
